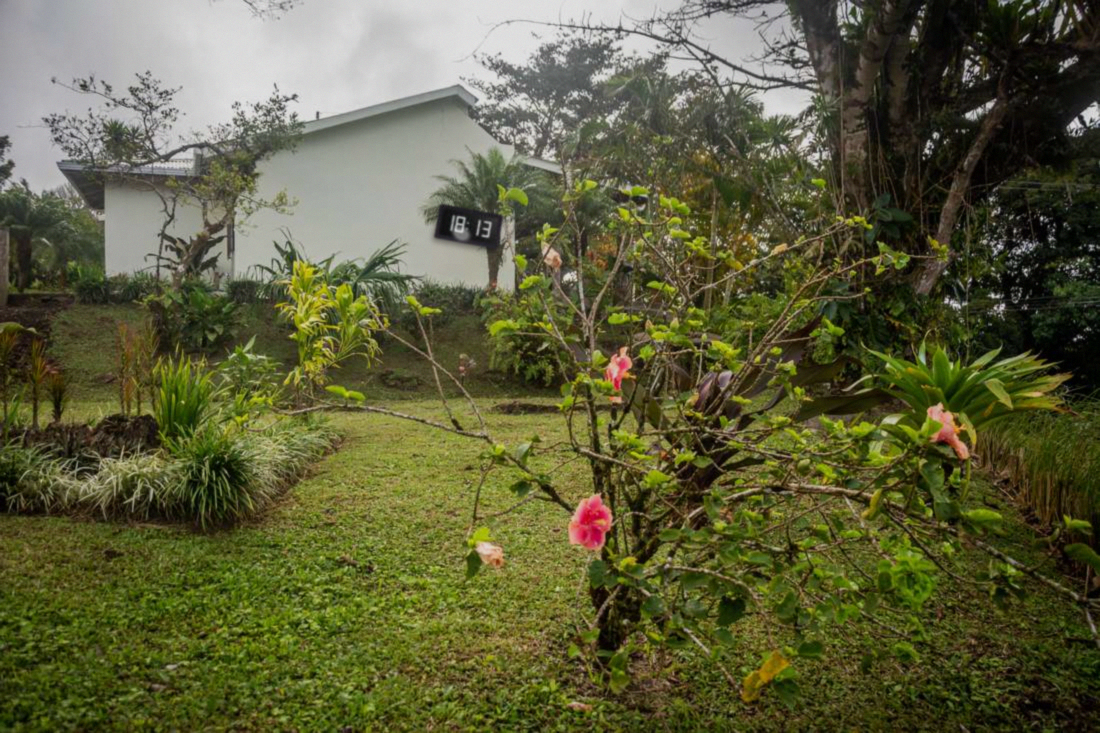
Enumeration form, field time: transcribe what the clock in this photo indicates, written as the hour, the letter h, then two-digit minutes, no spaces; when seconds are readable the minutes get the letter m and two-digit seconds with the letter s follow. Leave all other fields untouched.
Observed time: 18h13
